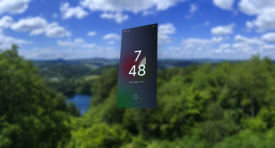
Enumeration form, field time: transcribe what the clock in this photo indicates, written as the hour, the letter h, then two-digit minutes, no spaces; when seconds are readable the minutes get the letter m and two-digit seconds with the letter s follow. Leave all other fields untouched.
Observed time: 7h48
